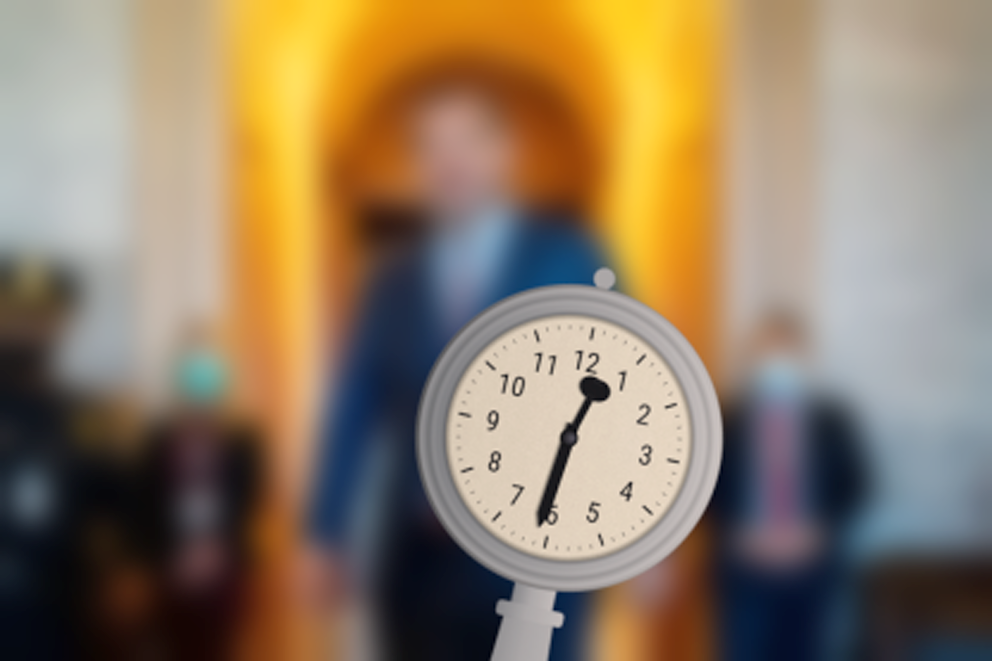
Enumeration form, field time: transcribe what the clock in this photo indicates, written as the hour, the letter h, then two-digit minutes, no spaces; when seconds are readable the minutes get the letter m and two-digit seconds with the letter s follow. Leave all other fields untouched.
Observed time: 12h31
